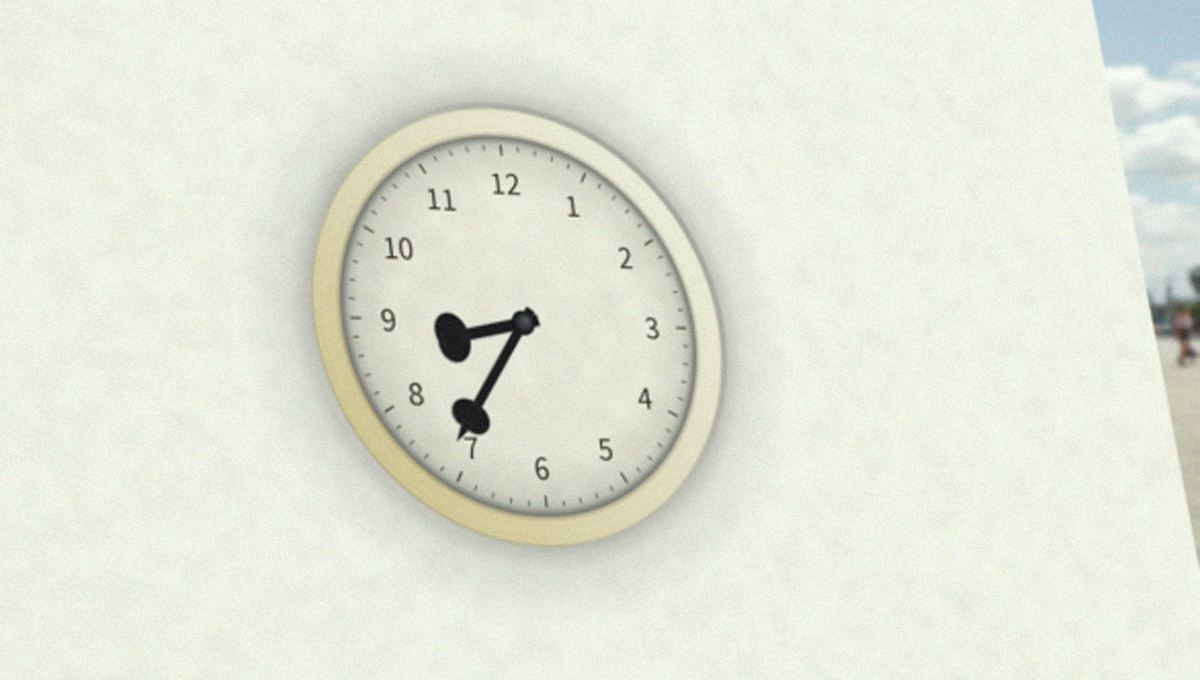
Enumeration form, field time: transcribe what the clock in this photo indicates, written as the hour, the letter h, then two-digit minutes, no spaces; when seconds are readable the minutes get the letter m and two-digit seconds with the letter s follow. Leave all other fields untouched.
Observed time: 8h36
